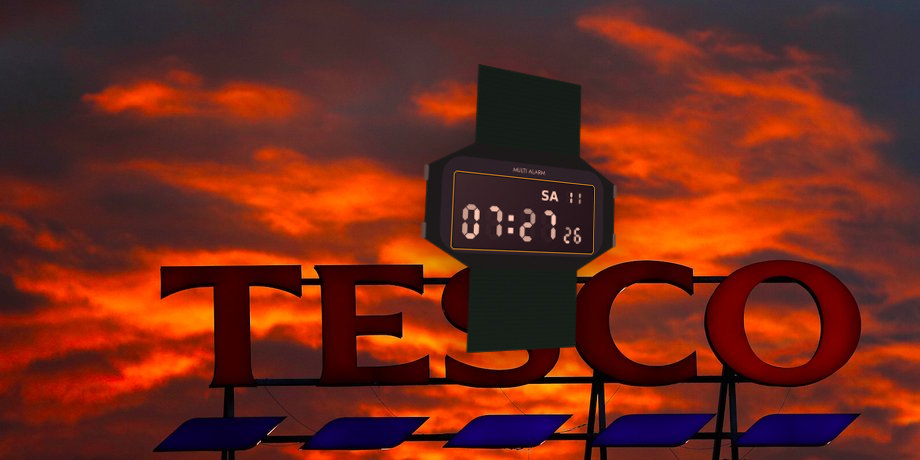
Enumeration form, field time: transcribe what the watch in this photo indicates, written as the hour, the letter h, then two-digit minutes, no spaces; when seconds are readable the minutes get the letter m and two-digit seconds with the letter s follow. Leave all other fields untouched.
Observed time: 7h27m26s
